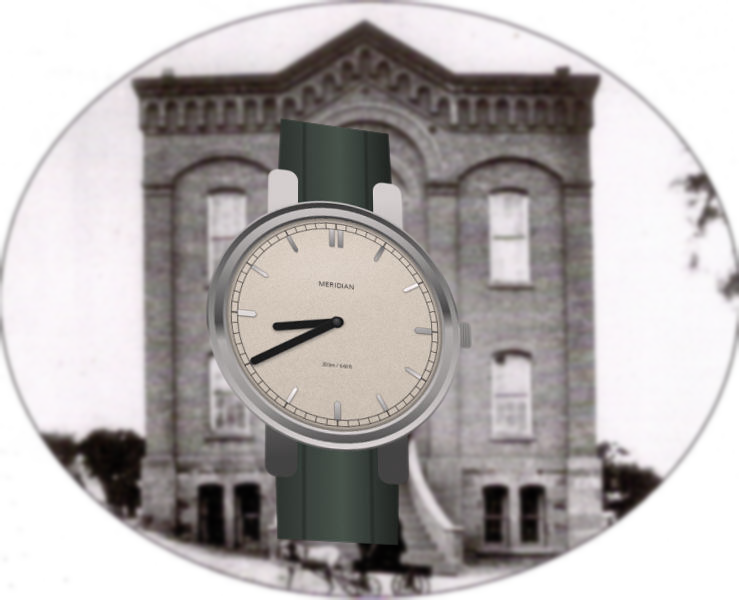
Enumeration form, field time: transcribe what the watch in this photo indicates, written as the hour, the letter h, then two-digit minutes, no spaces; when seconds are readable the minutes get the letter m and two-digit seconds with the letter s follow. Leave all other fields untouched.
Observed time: 8h40
